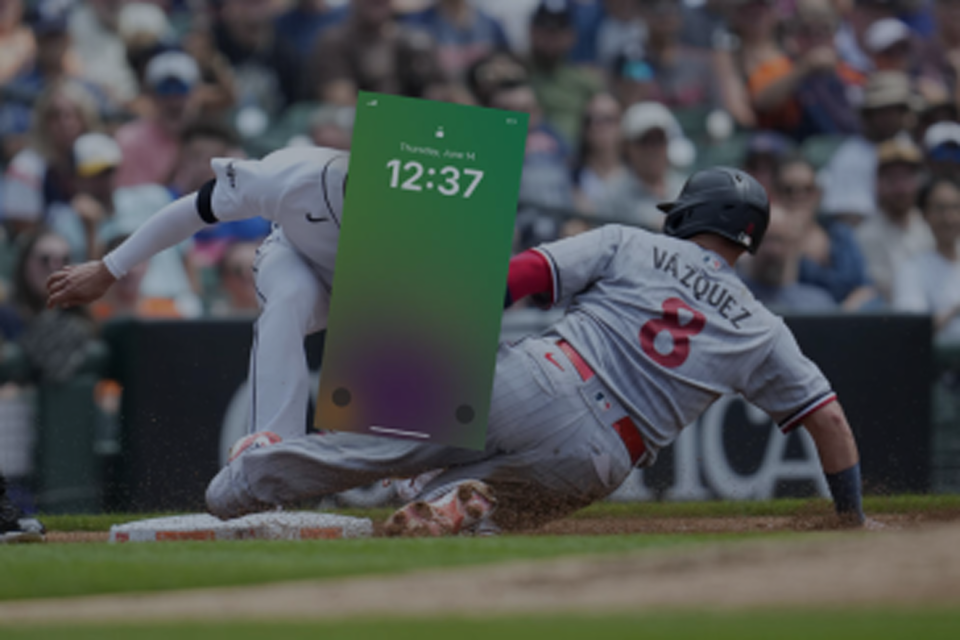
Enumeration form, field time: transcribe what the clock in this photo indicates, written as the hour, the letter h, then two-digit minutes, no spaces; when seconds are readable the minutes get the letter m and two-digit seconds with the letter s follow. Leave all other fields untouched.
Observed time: 12h37
